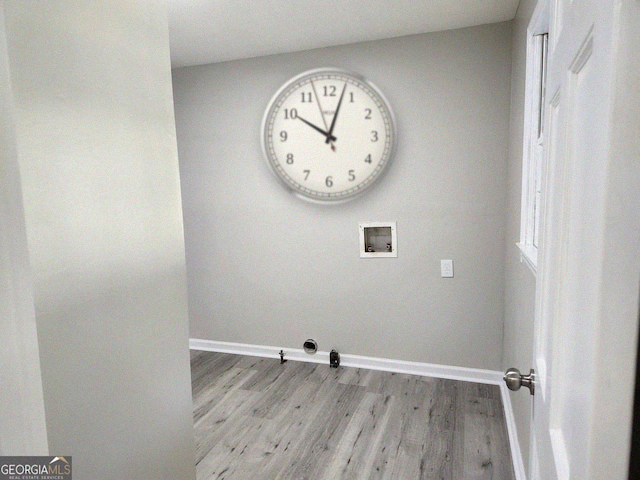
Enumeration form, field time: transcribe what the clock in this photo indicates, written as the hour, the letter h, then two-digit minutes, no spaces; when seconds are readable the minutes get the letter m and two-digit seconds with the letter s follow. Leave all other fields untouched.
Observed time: 10h02m57s
